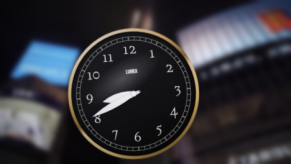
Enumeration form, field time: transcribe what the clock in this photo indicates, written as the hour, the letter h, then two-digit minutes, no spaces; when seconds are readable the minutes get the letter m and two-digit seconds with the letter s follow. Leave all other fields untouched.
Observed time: 8h41
